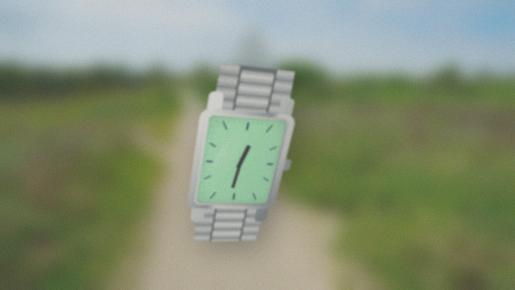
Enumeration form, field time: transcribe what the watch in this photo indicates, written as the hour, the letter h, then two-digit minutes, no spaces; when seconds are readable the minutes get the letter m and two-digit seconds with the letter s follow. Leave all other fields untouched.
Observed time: 12h31
